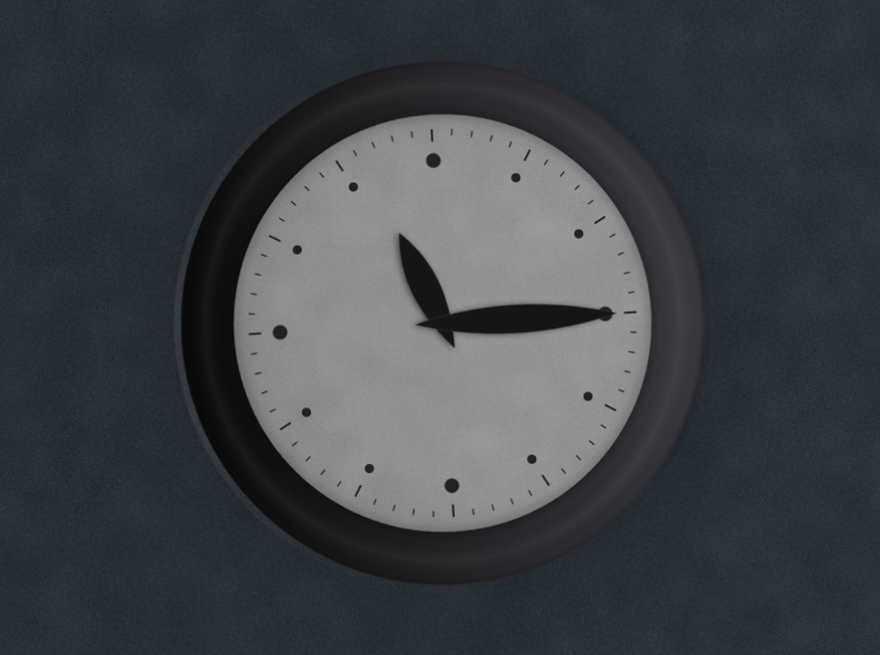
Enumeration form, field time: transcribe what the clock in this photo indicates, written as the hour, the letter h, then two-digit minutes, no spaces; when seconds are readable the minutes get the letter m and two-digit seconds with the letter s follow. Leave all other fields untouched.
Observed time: 11h15
